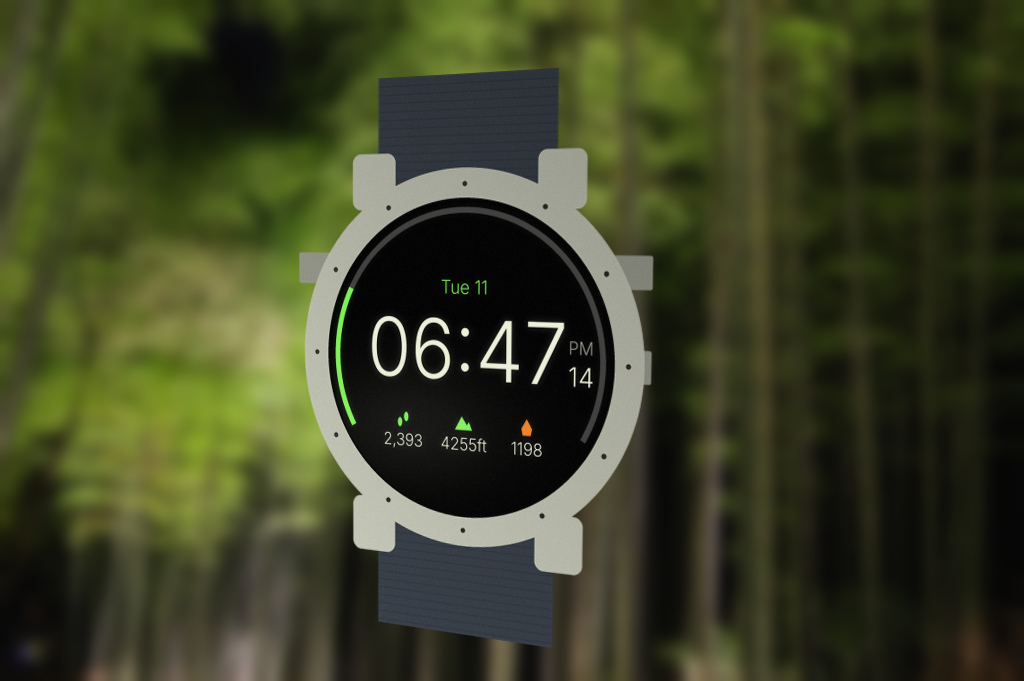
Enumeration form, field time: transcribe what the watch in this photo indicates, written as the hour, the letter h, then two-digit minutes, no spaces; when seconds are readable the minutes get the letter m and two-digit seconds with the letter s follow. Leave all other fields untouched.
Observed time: 6h47m14s
